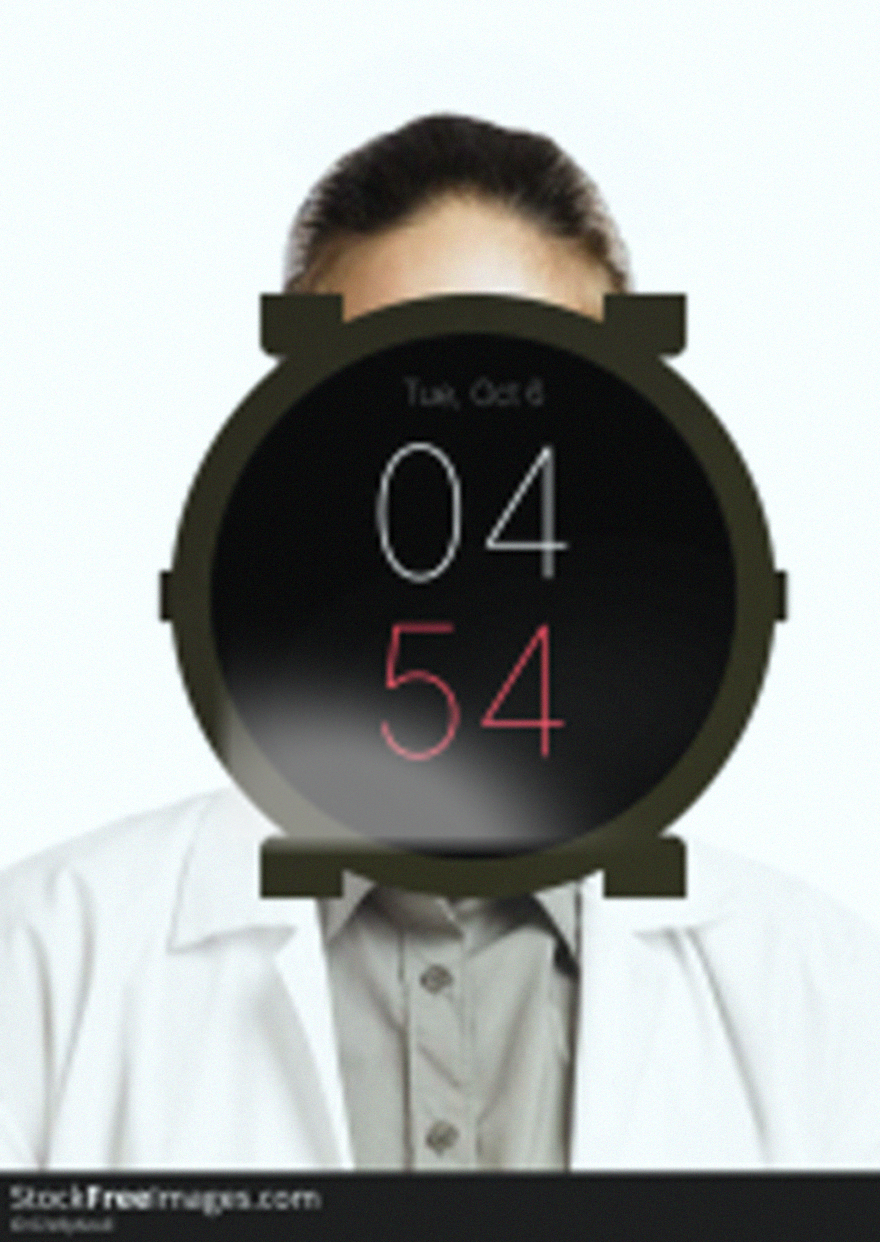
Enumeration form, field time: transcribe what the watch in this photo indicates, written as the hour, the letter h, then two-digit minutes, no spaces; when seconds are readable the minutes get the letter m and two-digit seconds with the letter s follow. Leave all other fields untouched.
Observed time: 4h54
